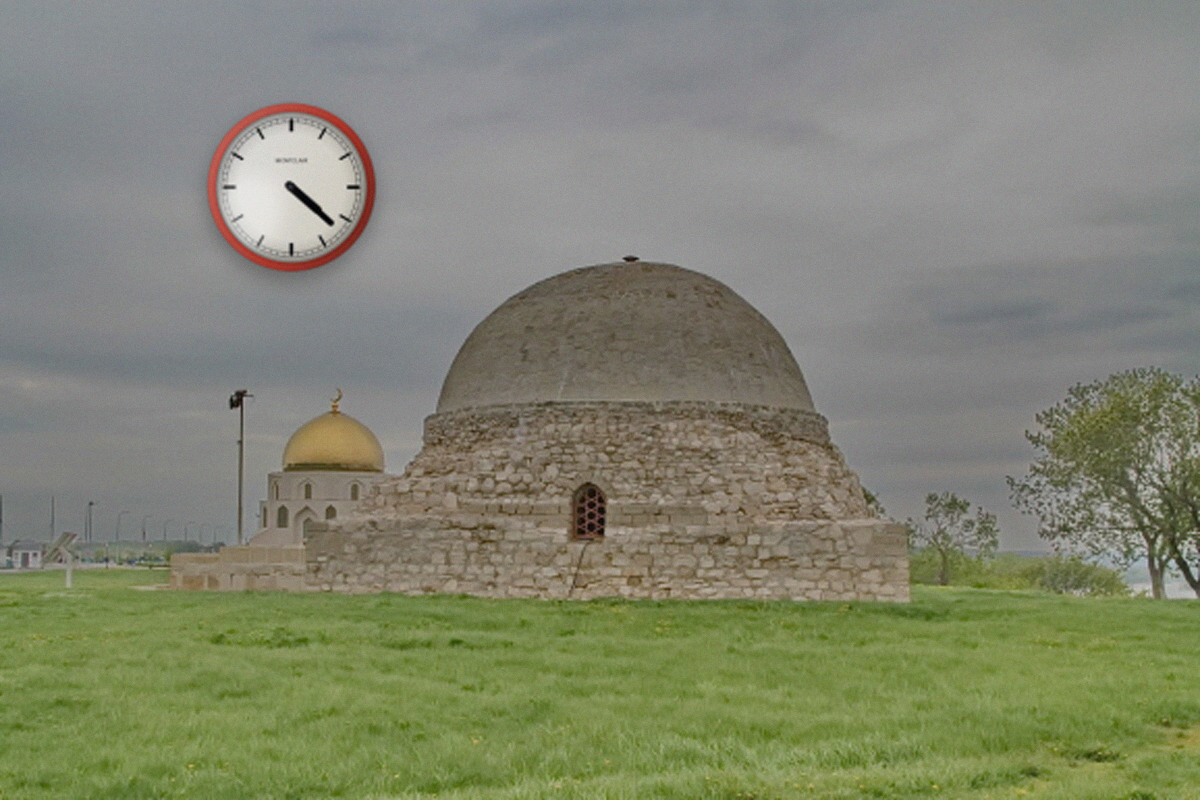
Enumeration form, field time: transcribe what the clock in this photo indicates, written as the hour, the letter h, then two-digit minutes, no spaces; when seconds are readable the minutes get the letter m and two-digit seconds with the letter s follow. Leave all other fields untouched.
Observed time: 4h22
